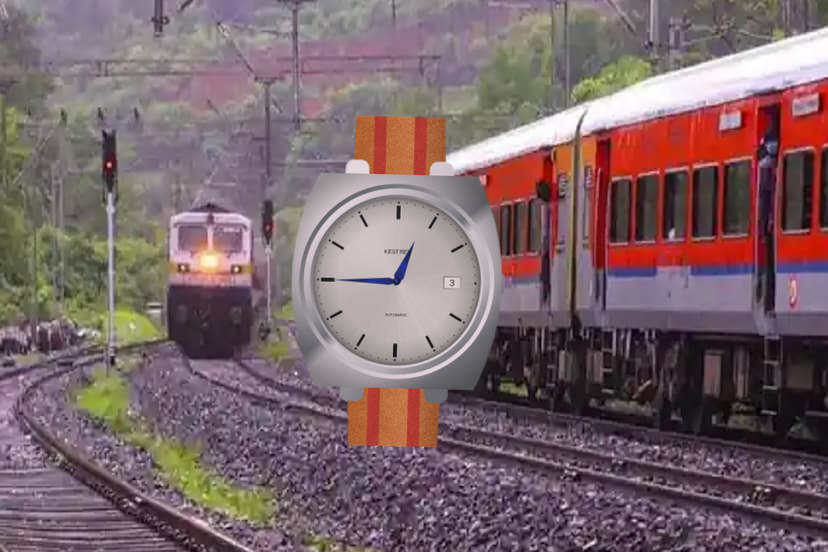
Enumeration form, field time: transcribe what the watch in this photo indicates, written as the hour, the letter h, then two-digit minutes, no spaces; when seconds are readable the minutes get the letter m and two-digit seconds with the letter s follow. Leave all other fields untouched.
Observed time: 12h45
